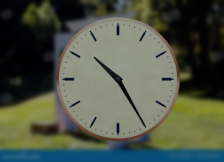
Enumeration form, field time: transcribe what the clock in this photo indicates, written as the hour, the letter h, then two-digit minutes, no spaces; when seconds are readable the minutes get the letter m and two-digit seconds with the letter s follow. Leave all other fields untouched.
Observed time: 10h25
